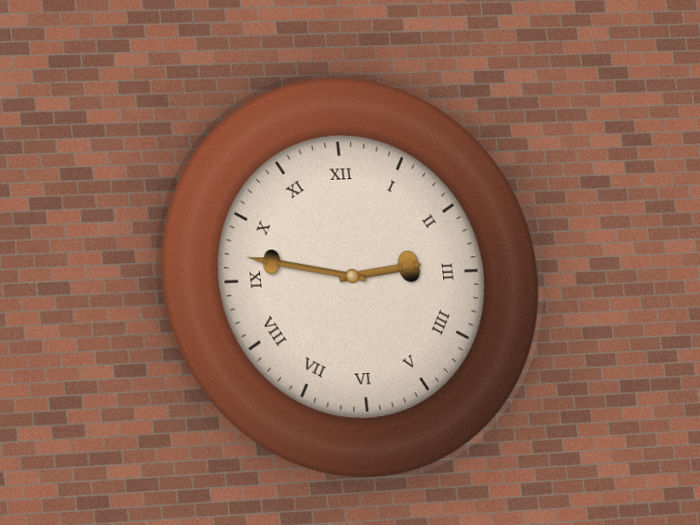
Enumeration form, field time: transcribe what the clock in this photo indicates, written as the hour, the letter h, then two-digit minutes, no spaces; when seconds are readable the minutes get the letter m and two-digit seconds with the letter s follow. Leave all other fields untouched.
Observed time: 2h47
